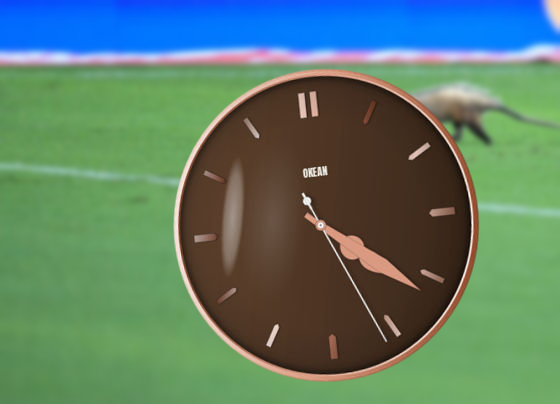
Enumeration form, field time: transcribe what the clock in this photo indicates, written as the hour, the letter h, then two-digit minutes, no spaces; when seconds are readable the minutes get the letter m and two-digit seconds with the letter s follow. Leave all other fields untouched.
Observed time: 4h21m26s
